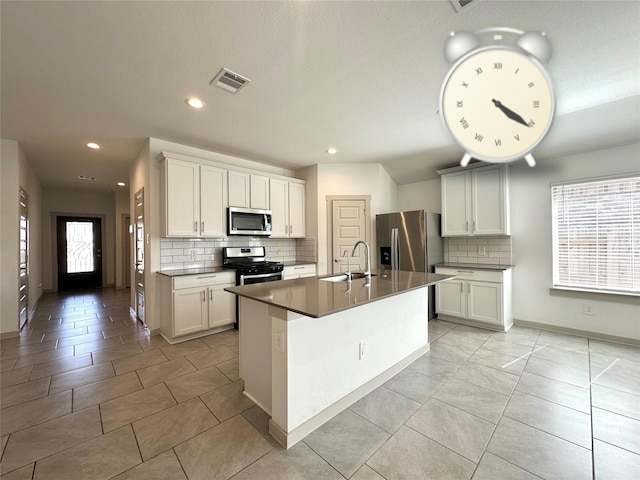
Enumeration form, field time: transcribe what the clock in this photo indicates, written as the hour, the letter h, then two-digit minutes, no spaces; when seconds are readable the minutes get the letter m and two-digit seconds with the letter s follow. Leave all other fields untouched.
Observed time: 4h21
